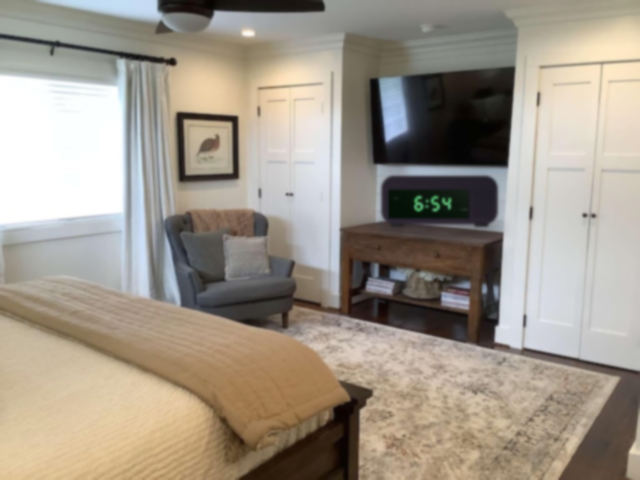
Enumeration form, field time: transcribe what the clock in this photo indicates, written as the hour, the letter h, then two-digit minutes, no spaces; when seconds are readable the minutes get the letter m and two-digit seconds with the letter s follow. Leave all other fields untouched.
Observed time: 6h54
